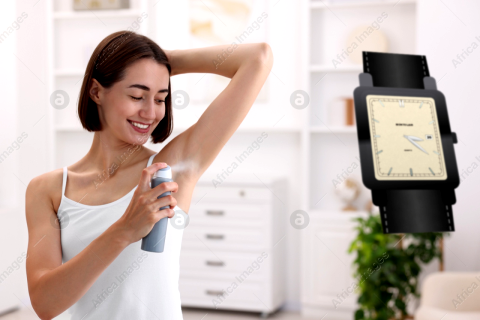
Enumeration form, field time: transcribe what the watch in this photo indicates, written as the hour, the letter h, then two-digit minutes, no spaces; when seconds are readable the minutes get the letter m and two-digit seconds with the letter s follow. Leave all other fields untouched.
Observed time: 3h22
